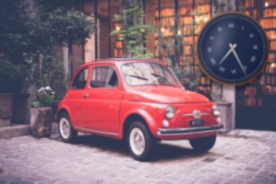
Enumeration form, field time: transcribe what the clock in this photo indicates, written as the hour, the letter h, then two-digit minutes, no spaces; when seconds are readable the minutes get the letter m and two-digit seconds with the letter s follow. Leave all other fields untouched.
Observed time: 7h26
